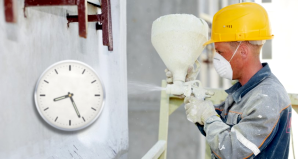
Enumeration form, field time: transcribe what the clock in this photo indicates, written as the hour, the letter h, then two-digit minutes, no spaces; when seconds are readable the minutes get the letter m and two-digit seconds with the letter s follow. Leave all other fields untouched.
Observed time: 8h26
